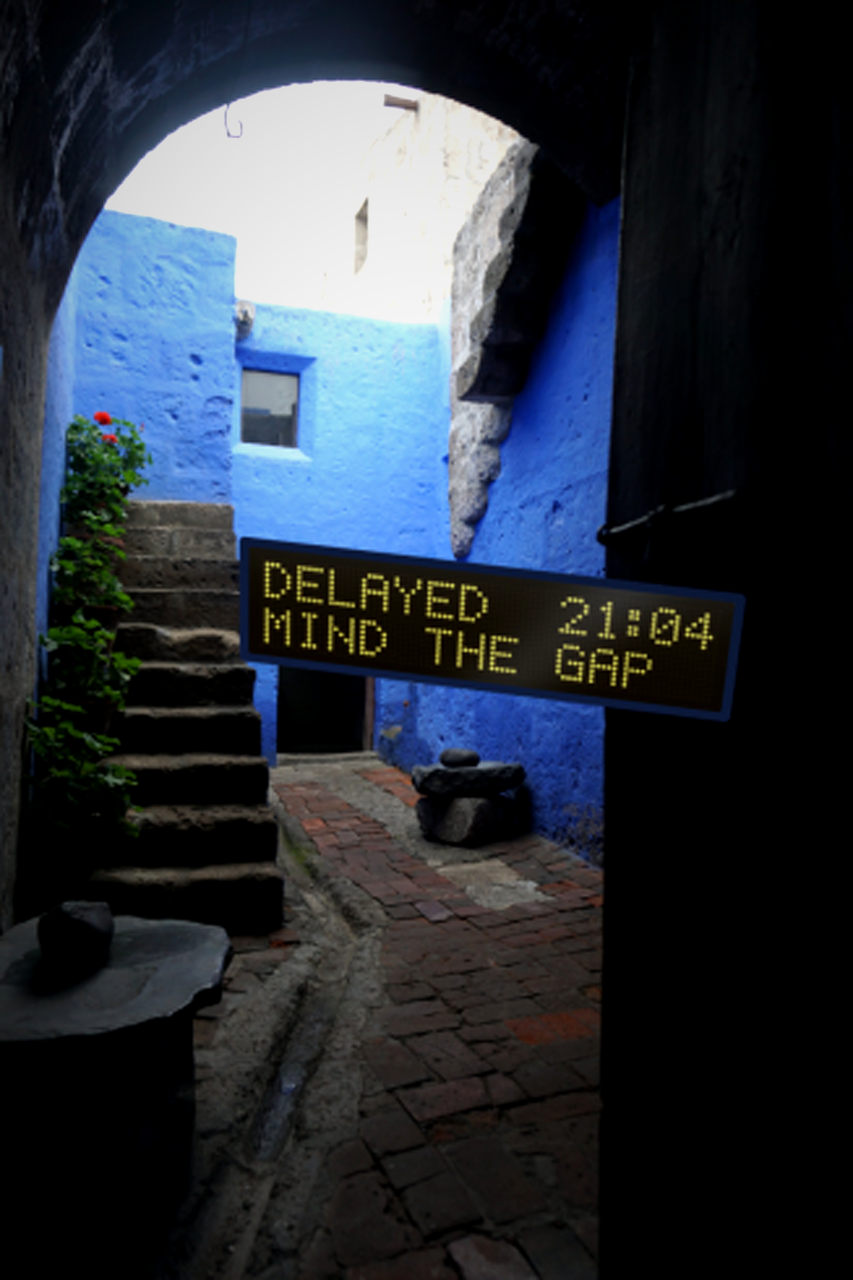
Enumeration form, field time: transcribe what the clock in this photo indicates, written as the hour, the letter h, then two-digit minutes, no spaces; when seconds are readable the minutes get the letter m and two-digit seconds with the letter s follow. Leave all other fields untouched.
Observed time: 21h04
